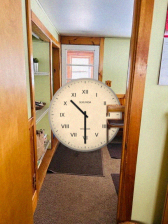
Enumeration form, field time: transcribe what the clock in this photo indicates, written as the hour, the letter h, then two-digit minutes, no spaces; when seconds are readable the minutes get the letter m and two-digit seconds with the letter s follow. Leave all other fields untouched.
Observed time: 10h30
